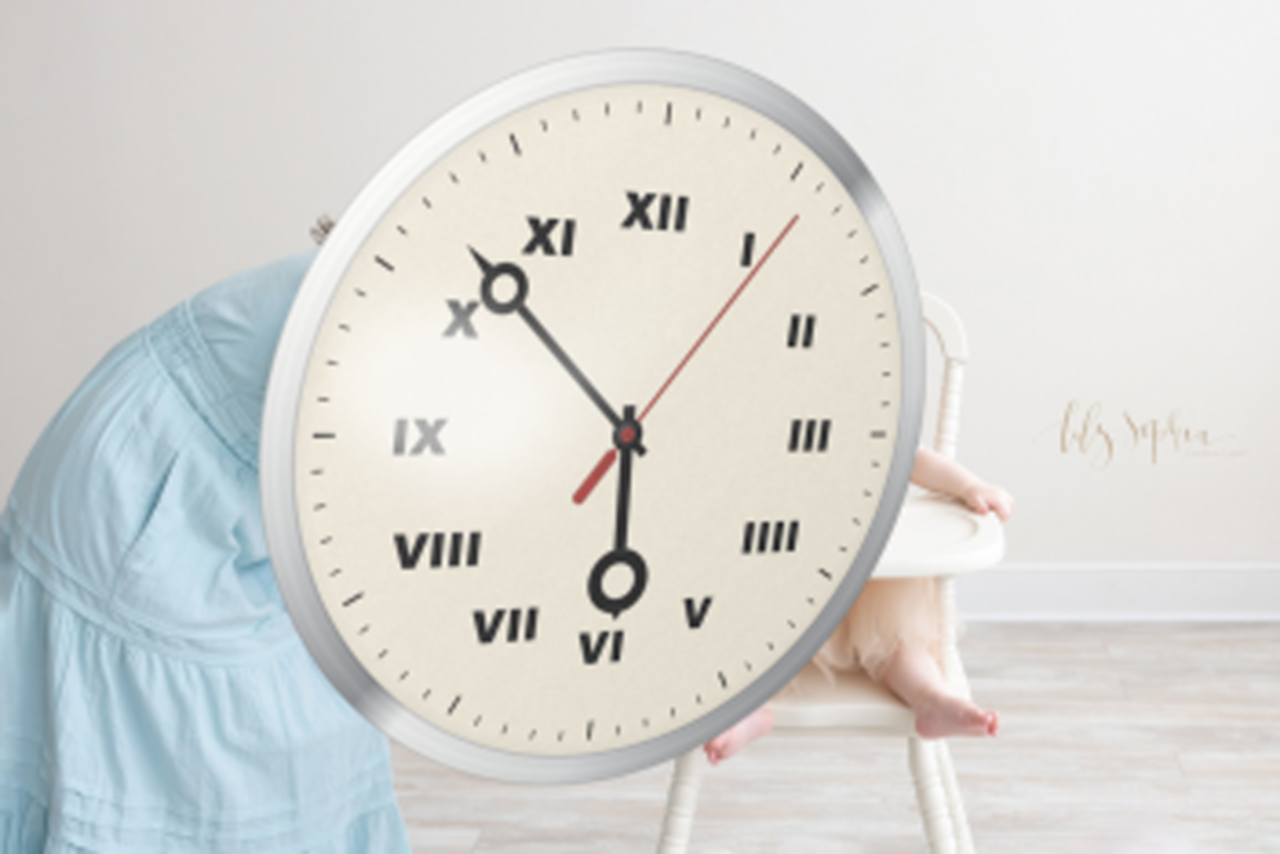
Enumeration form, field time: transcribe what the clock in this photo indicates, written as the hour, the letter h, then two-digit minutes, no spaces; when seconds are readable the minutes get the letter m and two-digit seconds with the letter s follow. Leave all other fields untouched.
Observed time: 5h52m06s
